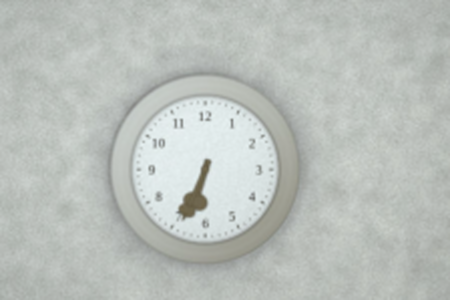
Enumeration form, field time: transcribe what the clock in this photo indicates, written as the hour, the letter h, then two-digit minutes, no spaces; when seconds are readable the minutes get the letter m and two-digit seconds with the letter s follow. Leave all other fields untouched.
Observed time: 6h34
